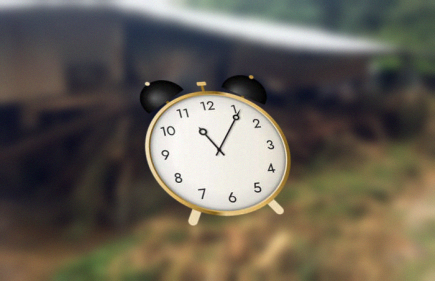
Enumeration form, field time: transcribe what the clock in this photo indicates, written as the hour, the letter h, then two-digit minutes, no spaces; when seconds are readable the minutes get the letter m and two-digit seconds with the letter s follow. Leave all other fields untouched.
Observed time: 11h06
